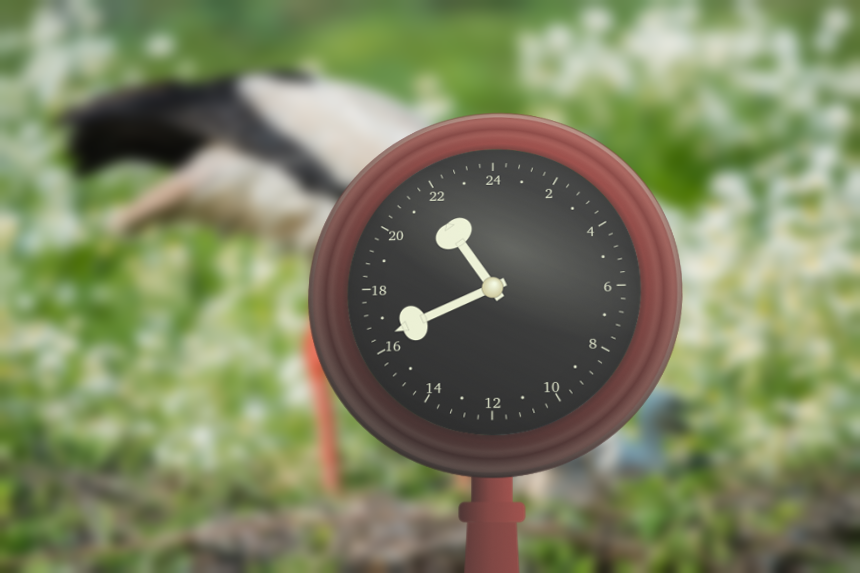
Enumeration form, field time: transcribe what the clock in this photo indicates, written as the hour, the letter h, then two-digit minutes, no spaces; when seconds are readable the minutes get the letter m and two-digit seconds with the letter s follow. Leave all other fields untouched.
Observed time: 21h41
